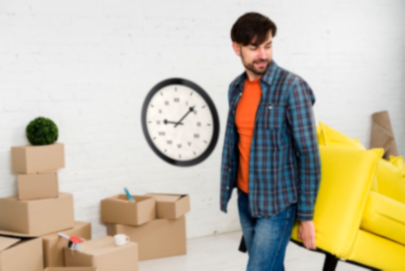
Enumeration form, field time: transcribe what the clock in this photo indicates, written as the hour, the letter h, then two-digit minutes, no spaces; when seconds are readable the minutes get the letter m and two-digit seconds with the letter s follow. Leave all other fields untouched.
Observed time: 9h08
